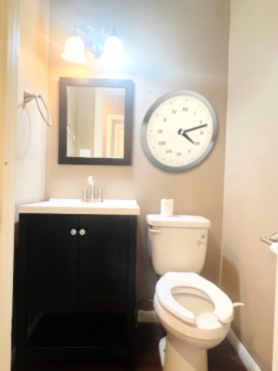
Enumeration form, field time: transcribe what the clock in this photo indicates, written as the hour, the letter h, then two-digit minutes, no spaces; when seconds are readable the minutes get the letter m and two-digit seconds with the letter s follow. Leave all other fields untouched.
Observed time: 4h12
